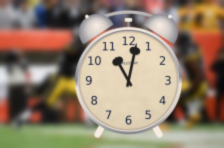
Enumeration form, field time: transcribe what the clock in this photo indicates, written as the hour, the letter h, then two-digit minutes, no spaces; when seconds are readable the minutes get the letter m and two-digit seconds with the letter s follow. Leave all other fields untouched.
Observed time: 11h02
